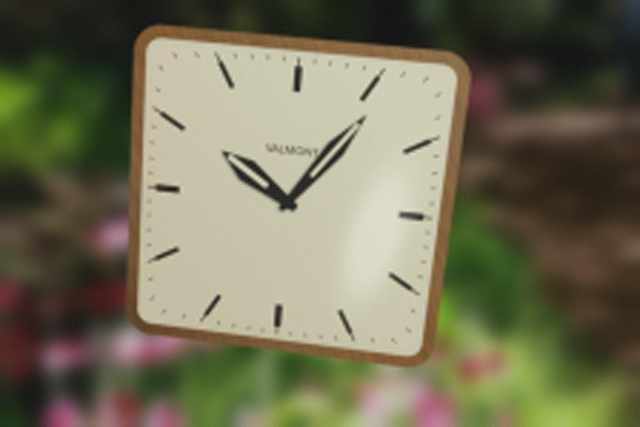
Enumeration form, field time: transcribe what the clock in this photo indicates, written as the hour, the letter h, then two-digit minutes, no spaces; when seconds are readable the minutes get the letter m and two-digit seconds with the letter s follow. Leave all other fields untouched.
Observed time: 10h06
